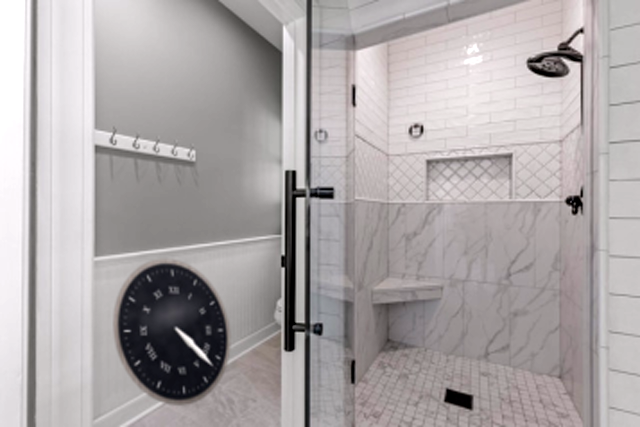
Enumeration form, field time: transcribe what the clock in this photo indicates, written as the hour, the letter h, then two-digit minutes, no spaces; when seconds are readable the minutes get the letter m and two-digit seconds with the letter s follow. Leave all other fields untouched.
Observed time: 4h22
